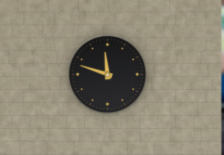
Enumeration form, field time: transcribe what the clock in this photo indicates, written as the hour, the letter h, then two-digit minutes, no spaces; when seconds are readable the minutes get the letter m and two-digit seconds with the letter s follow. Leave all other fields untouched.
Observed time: 11h48
